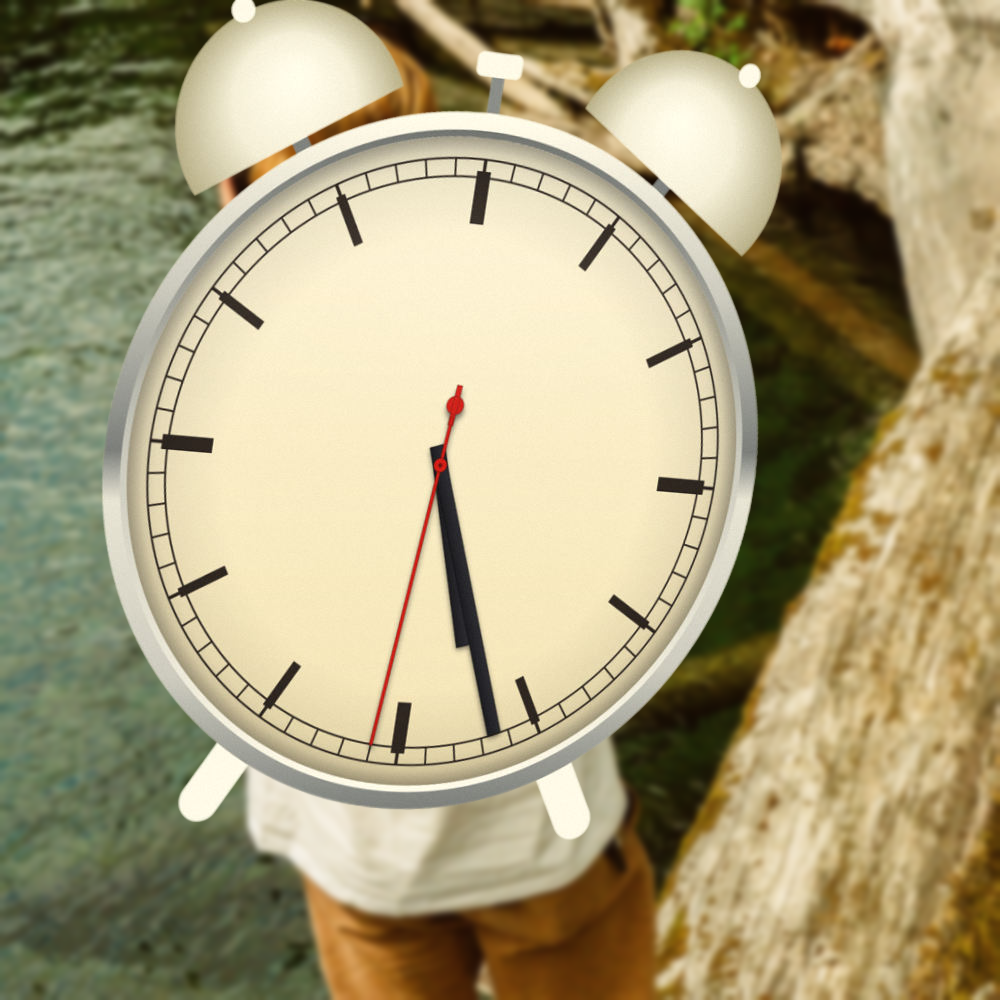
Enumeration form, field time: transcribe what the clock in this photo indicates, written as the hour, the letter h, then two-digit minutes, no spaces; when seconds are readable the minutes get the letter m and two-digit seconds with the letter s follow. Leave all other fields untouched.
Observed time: 5h26m31s
